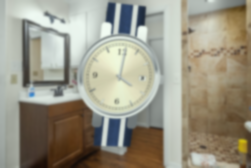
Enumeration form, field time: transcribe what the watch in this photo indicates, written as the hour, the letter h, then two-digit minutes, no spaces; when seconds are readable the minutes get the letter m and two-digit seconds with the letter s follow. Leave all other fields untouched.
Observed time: 4h01
